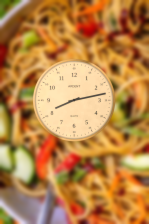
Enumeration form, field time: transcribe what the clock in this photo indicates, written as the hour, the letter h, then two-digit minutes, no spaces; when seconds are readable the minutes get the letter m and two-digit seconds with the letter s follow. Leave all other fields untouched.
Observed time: 8h13
